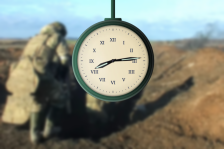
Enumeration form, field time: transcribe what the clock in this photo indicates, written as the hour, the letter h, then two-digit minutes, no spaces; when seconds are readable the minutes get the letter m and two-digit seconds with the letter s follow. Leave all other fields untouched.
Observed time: 8h14
